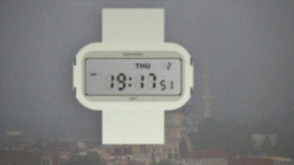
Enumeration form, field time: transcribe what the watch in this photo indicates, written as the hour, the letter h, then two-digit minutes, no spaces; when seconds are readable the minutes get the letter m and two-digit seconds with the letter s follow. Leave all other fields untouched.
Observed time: 19h17m51s
